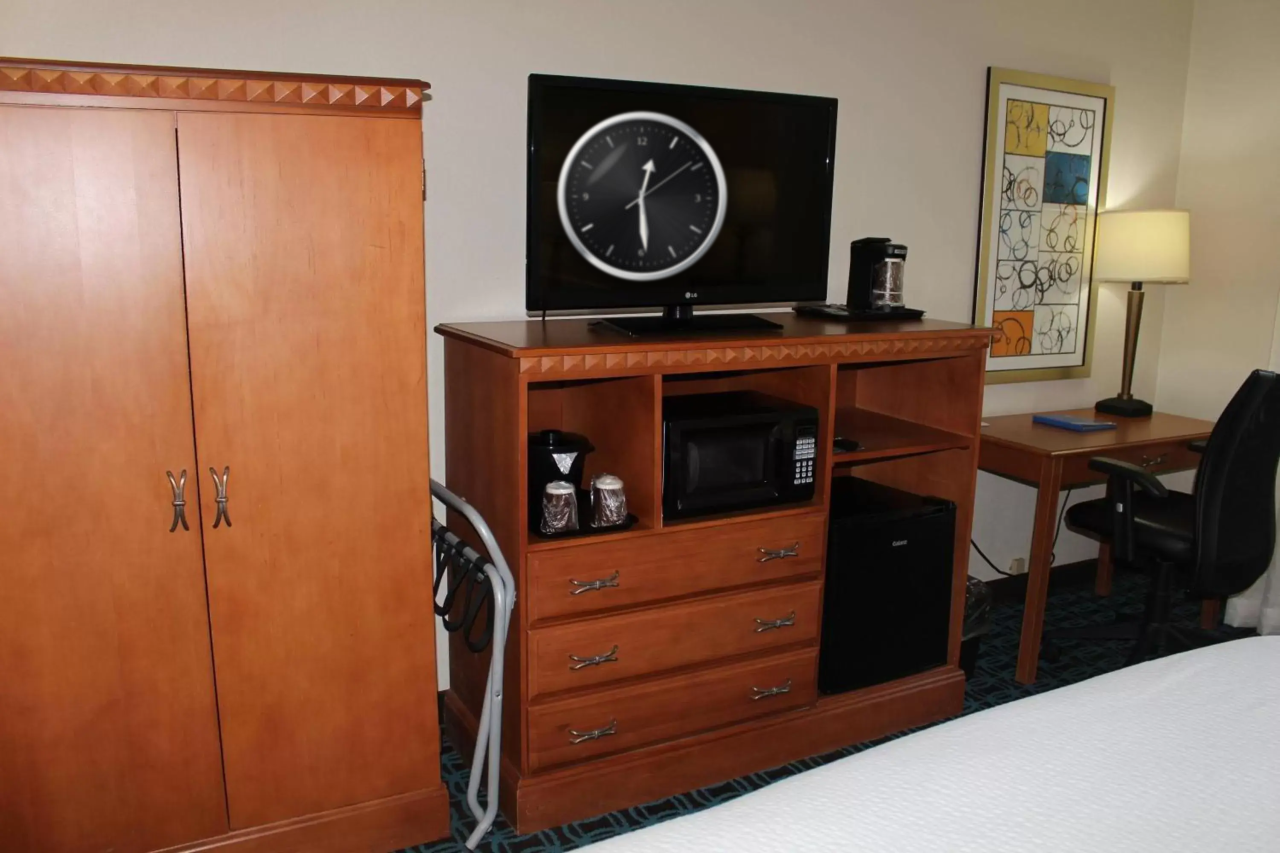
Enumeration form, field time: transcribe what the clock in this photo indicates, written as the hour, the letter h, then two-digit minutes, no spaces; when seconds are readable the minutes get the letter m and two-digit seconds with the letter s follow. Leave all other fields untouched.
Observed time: 12h29m09s
